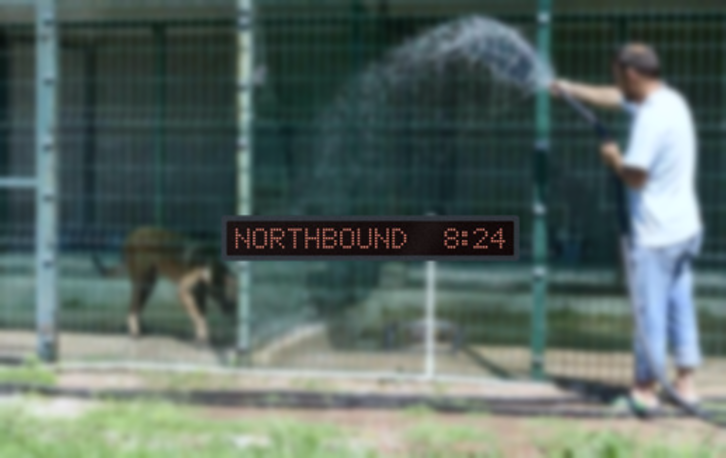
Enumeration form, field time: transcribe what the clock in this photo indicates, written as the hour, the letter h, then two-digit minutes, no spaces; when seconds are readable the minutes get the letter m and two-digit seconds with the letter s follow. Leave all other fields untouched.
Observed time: 8h24
